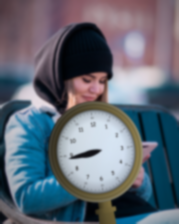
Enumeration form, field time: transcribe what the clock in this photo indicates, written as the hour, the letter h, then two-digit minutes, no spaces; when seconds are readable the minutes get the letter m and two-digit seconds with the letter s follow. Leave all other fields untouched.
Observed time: 8h44
